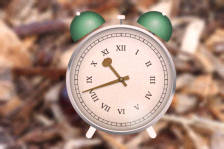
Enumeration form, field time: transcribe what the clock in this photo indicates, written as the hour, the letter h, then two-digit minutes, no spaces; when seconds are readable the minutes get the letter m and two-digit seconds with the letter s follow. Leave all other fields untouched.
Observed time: 10h42
